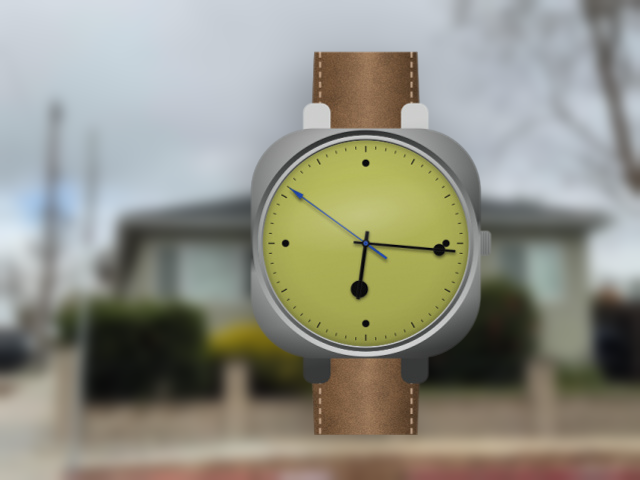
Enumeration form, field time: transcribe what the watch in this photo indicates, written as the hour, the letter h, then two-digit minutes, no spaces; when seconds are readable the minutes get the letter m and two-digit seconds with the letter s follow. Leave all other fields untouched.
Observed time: 6h15m51s
